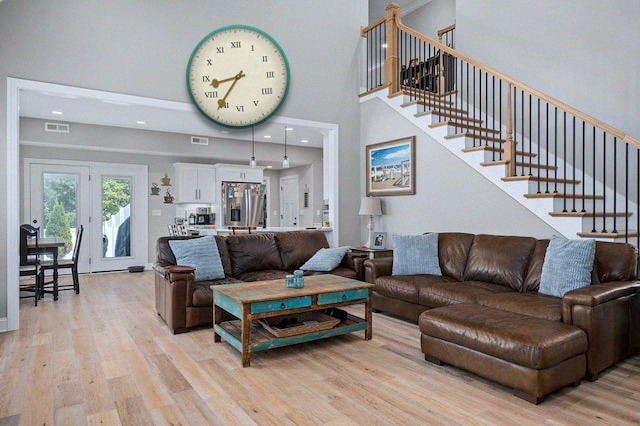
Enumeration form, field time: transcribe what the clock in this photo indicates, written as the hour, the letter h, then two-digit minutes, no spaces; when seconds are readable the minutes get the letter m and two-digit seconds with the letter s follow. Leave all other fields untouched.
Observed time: 8h36
